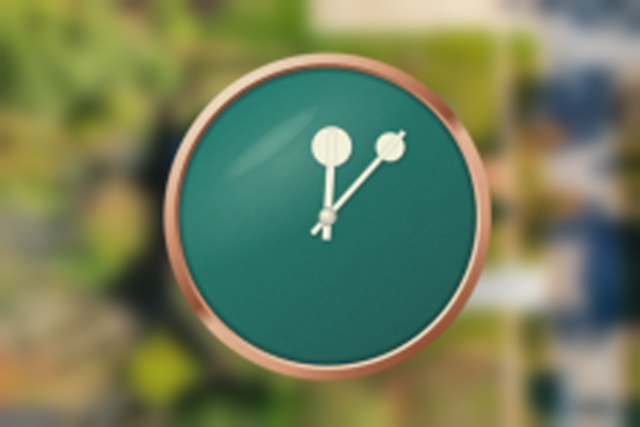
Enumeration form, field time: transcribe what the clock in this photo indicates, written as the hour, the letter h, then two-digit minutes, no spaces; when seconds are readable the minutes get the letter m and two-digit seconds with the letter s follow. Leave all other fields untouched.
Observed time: 12h07
